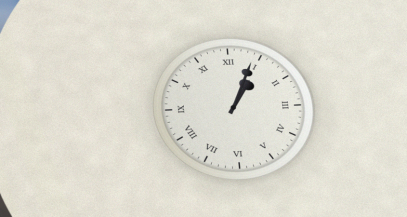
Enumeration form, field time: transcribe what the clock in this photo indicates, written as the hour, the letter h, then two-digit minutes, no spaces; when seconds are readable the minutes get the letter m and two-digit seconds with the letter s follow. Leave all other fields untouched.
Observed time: 1h04
